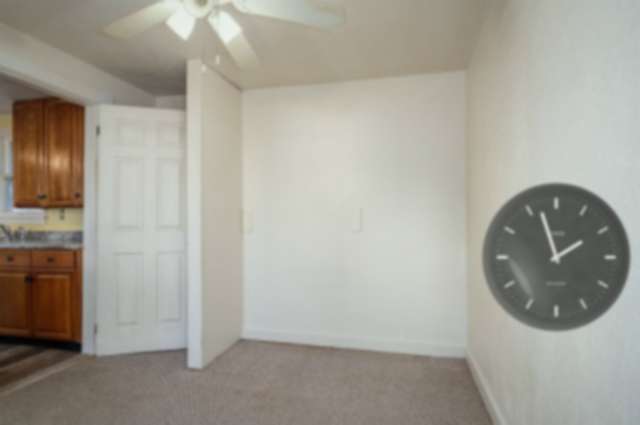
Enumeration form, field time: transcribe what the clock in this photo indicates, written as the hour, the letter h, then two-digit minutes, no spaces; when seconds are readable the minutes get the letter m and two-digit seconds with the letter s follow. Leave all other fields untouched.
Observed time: 1h57
